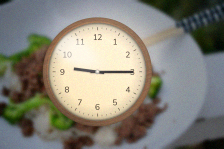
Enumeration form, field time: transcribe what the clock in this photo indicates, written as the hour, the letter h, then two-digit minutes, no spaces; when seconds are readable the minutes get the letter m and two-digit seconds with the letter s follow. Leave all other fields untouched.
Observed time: 9h15
